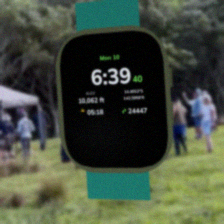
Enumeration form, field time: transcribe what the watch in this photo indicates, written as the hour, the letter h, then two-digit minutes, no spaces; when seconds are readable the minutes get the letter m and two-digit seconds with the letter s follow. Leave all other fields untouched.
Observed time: 6h39
